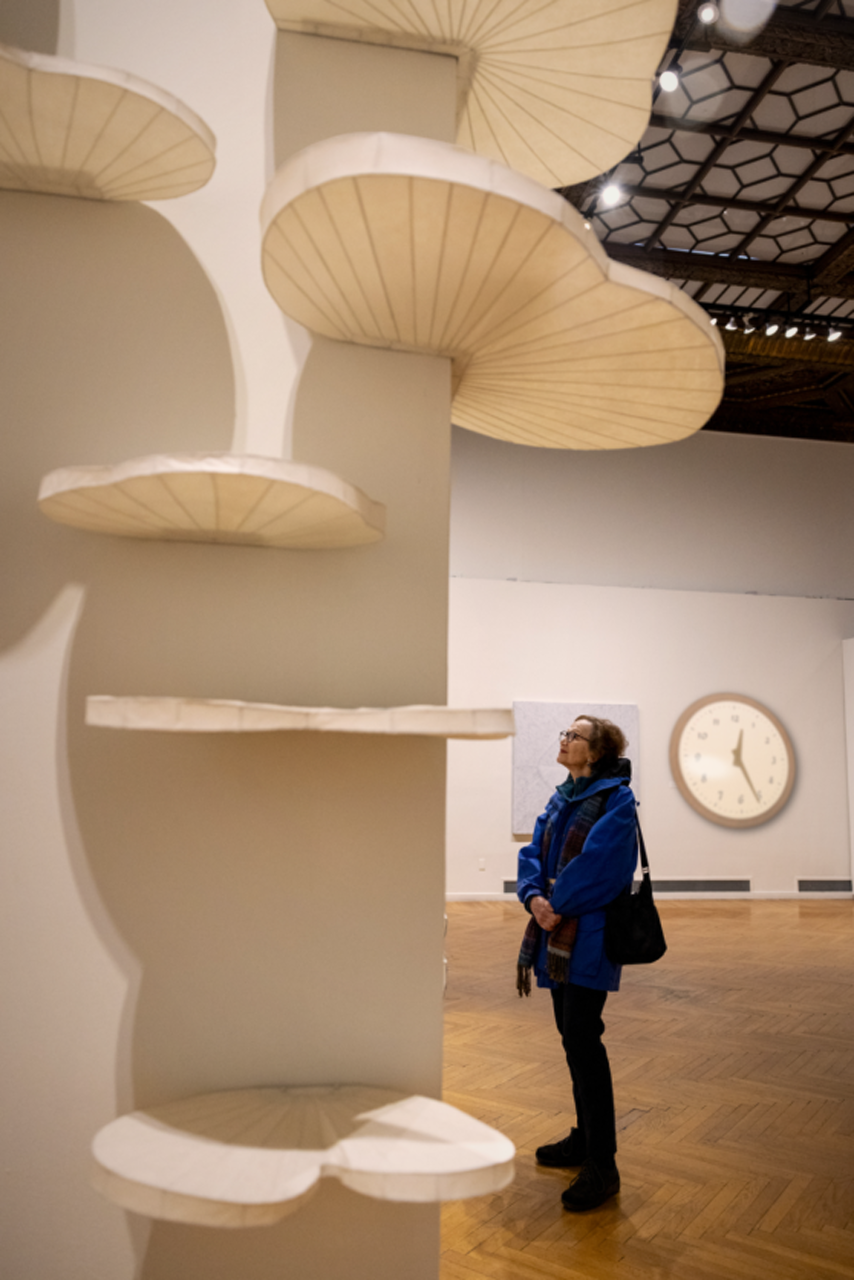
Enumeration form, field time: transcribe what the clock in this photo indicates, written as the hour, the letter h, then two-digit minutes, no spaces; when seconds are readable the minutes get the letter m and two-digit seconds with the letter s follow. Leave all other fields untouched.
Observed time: 12h26
